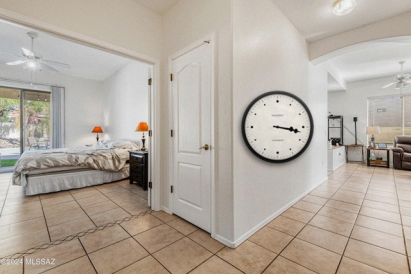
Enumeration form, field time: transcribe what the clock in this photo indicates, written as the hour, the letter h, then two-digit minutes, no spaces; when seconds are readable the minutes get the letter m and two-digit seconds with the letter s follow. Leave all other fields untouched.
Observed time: 3h17
